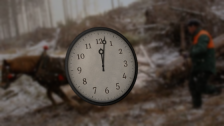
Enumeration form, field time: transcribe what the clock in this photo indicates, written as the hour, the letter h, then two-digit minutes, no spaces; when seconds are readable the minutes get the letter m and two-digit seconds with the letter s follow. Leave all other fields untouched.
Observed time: 12h02
